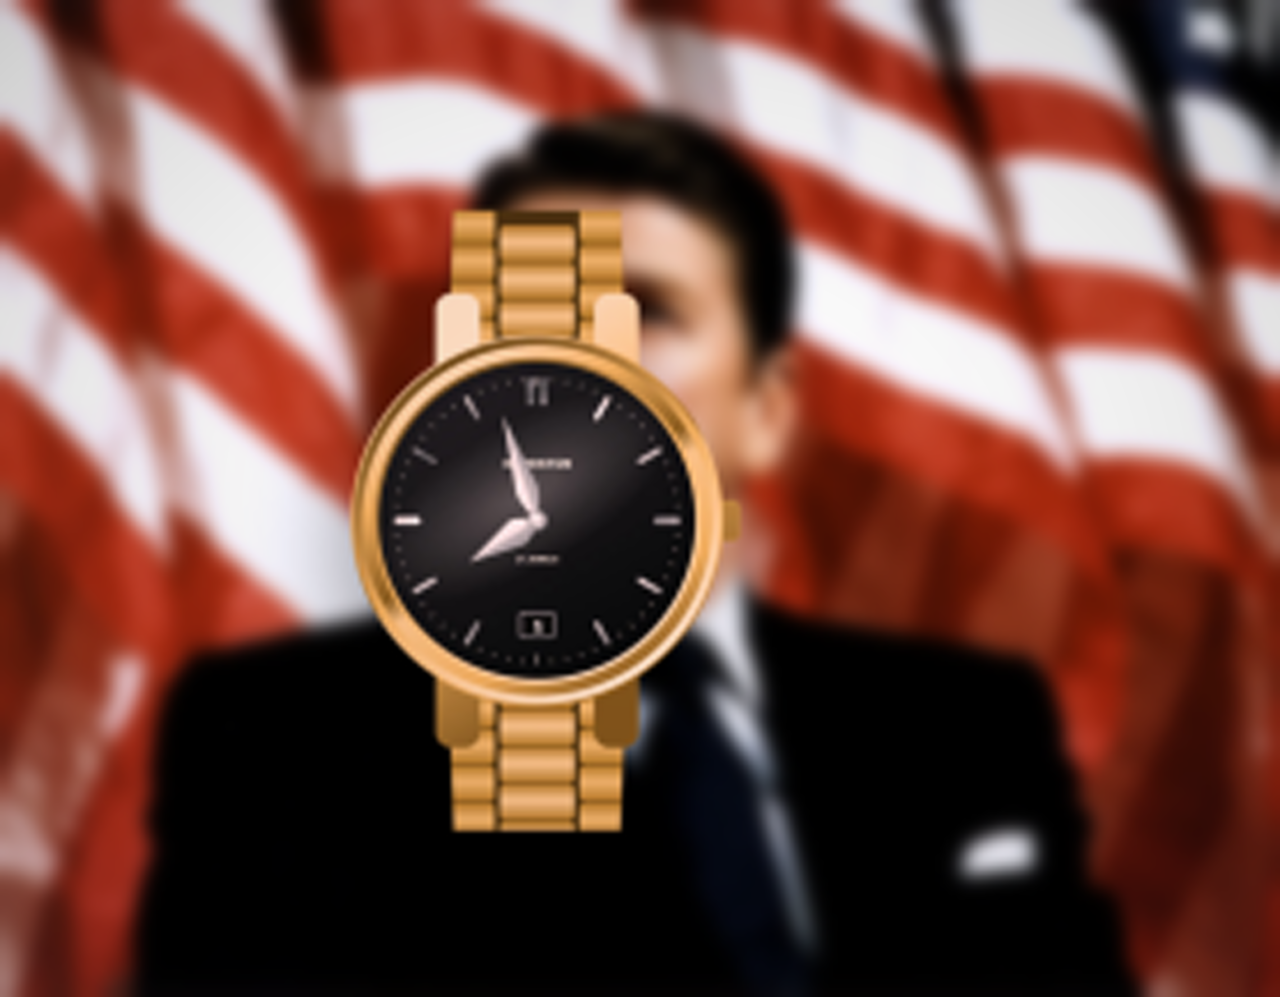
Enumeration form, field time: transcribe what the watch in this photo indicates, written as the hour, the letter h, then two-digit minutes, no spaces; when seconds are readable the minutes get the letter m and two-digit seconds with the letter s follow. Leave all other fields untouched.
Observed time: 7h57
